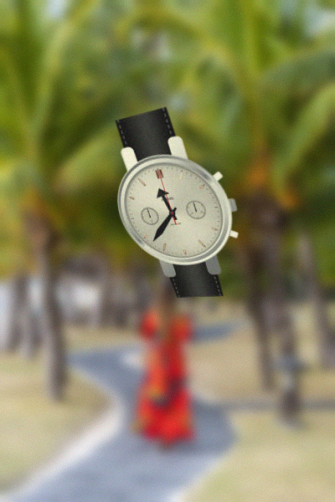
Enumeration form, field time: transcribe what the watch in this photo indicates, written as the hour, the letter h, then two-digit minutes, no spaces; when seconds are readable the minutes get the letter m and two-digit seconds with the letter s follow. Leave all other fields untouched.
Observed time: 11h38
